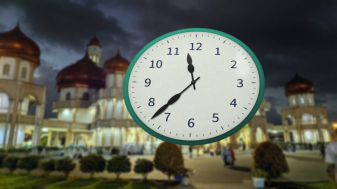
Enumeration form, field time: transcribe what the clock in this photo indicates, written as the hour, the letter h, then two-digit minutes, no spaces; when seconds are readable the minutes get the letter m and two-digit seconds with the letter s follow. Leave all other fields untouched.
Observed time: 11h37
